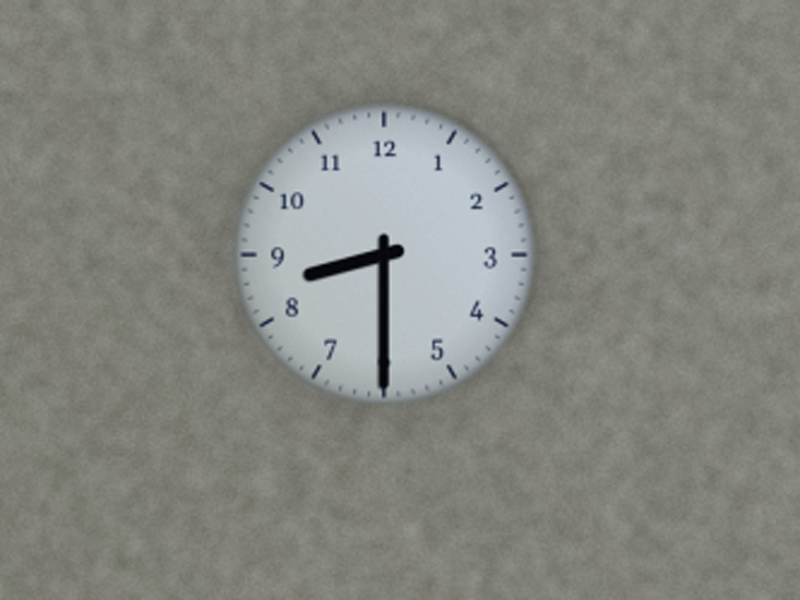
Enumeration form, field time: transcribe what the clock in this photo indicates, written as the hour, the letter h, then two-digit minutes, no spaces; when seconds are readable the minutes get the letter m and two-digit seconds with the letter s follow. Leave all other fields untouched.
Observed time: 8h30
